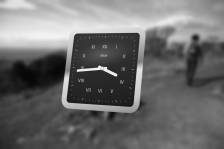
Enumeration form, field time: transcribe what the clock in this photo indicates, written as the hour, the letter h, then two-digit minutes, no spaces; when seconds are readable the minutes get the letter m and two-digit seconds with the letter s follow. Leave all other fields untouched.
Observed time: 3h44
